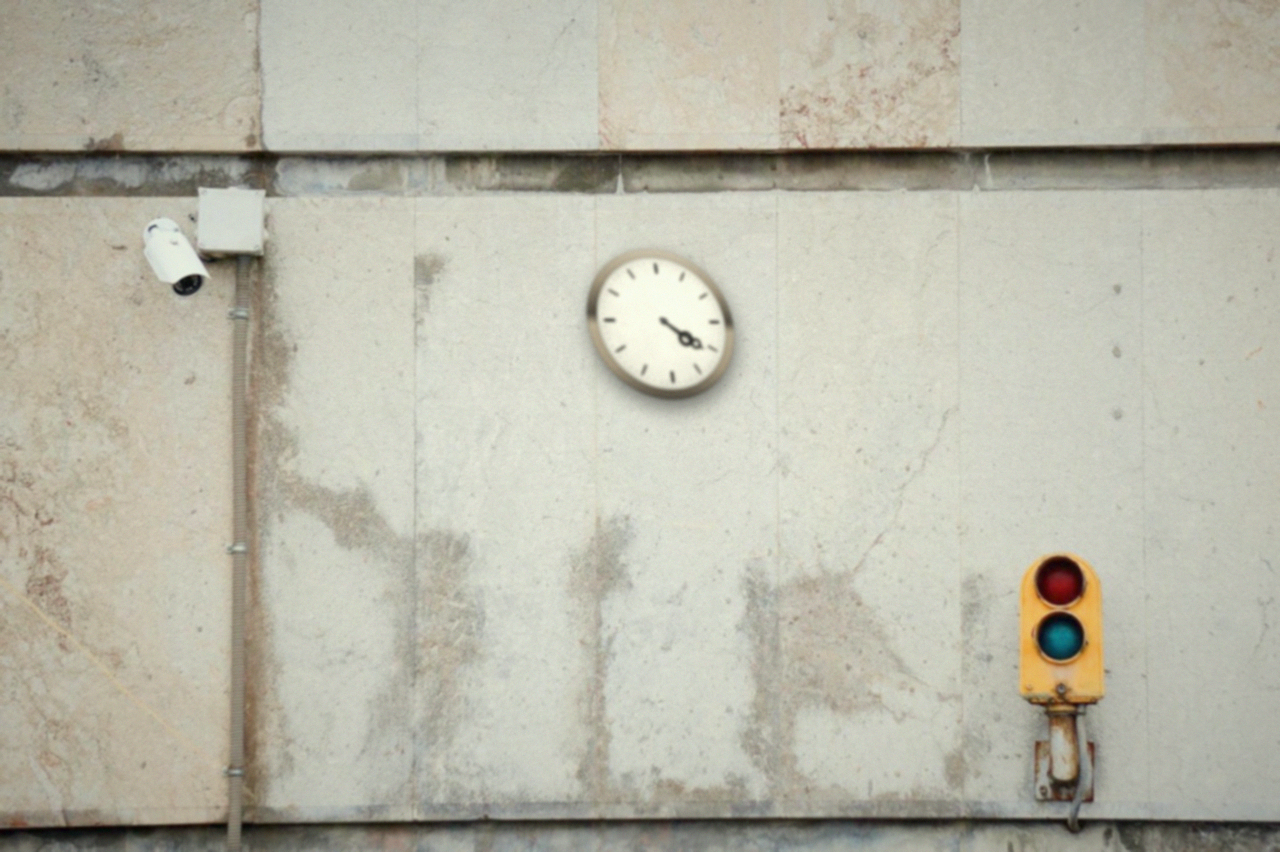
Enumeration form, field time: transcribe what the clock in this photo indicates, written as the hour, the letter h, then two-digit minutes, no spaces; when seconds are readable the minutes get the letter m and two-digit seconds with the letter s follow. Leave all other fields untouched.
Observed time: 4h21
